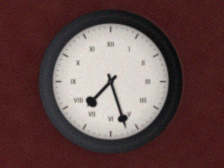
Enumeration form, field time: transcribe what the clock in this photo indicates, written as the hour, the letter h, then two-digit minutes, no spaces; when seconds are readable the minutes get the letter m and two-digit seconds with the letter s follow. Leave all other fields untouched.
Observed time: 7h27
